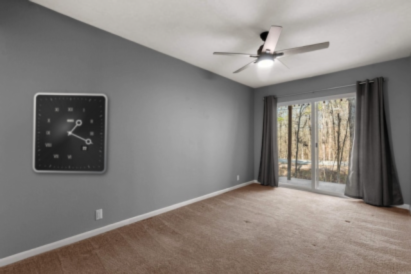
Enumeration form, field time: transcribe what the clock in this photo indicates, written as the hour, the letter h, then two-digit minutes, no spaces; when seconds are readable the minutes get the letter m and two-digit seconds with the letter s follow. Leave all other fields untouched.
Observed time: 1h19
